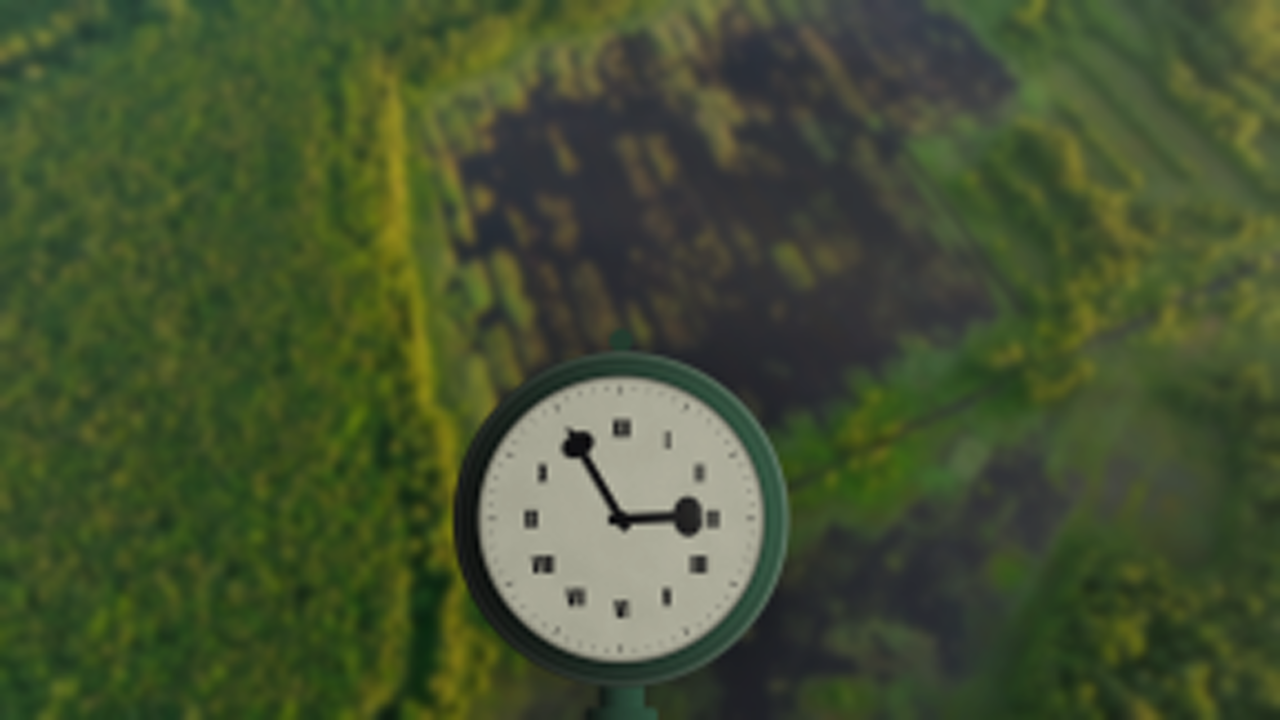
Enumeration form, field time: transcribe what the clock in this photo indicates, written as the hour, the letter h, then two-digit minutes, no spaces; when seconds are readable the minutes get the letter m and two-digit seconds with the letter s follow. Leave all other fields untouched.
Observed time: 2h55
